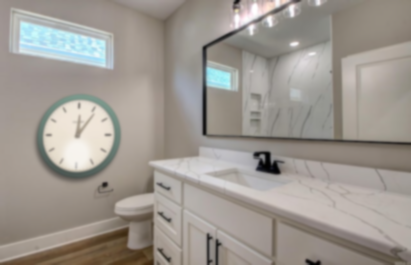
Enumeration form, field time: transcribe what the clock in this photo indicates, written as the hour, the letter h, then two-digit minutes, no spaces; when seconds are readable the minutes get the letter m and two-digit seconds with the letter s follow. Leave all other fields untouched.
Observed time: 12h06
